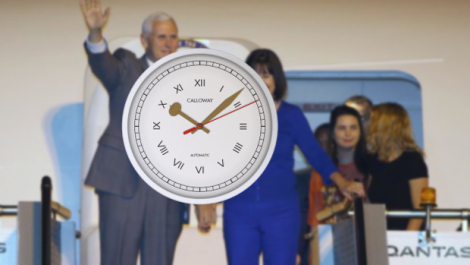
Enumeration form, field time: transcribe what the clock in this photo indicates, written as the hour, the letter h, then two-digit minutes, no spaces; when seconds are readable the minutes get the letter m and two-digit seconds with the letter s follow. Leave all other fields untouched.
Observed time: 10h08m11s
